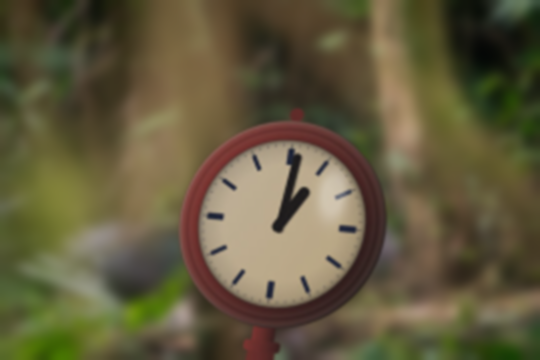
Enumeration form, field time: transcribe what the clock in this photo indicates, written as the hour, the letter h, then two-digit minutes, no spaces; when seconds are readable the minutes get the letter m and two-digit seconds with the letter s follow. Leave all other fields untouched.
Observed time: 1h01
